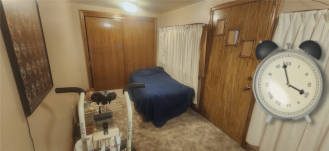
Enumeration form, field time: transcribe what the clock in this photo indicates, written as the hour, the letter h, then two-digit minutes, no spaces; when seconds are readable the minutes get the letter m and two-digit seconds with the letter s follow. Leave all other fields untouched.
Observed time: 3h58
